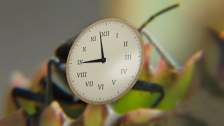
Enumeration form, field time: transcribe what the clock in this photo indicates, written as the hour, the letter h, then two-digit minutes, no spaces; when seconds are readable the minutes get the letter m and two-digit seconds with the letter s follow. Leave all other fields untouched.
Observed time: 8h58
